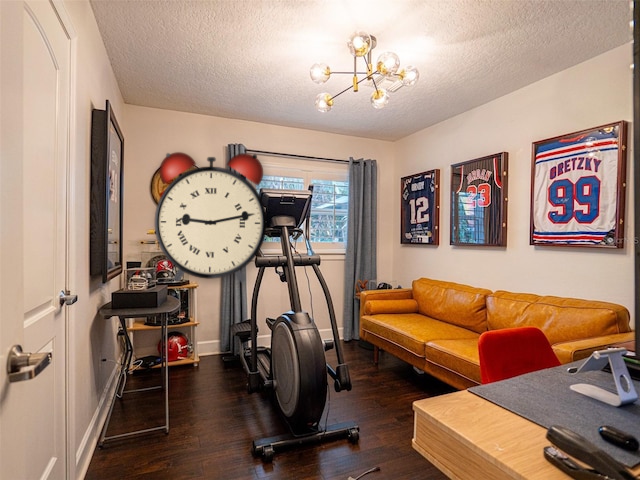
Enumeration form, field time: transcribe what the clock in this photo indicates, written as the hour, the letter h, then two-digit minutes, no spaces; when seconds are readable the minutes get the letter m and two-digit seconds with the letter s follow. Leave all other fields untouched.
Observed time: 9h13
